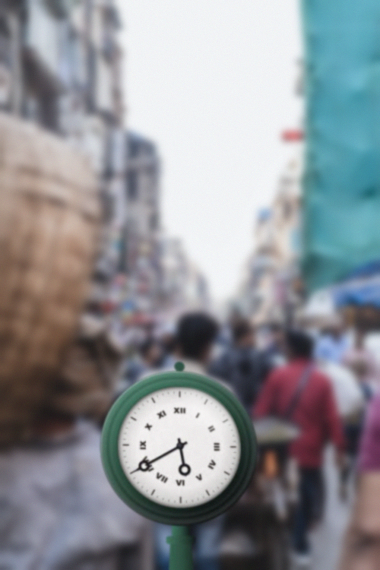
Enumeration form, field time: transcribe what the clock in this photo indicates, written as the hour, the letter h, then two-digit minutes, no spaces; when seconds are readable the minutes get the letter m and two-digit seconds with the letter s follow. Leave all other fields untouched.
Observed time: 5h40
